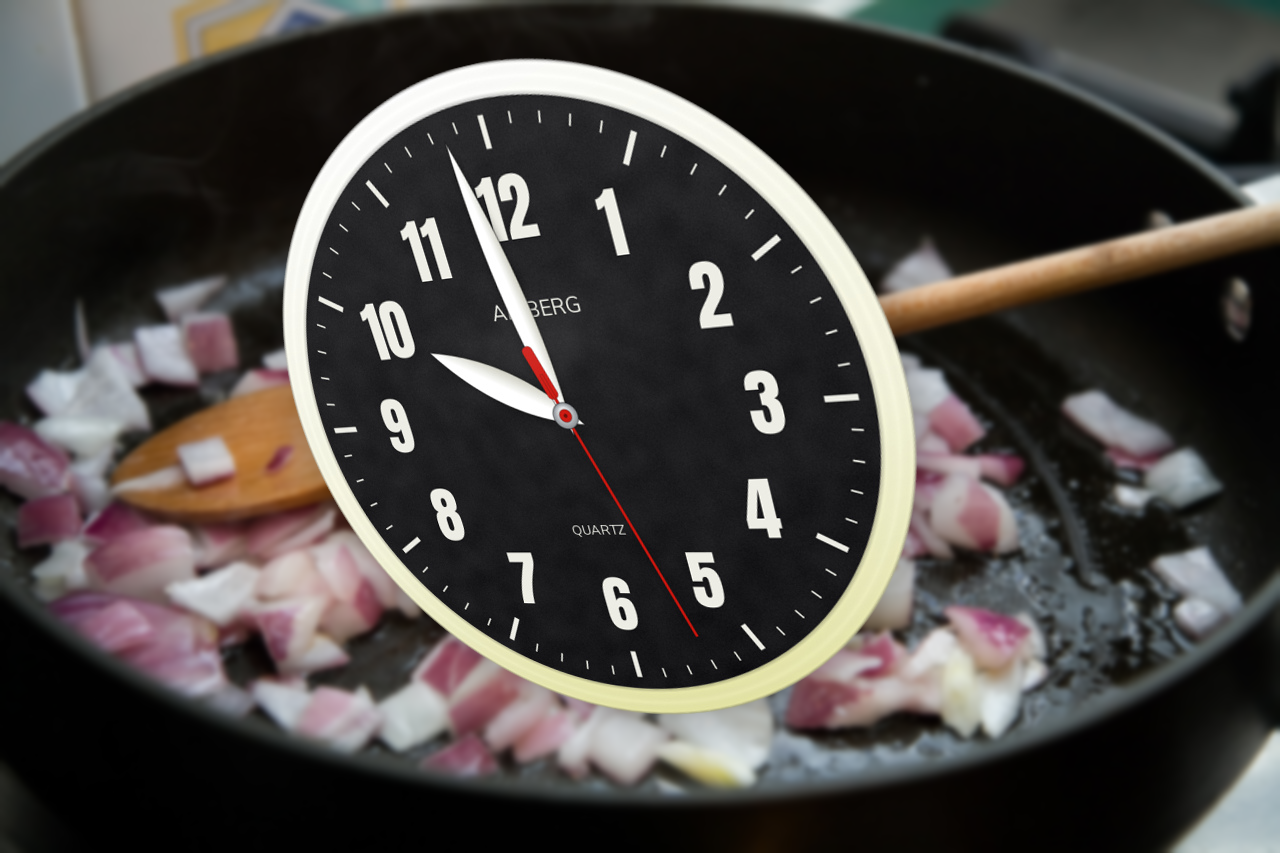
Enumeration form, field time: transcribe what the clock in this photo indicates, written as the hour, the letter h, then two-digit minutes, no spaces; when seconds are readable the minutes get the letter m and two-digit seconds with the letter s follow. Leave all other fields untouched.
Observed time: 9h58m27s
